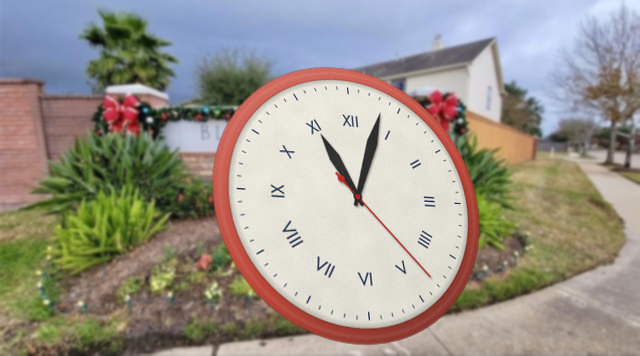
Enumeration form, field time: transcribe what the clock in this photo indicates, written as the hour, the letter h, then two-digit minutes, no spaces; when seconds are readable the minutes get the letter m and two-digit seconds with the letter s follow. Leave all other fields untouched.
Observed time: 11h03m23s
